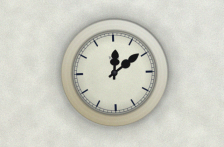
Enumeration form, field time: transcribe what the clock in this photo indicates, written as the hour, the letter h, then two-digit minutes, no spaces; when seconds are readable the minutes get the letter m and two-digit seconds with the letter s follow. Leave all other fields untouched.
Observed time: 12h09
